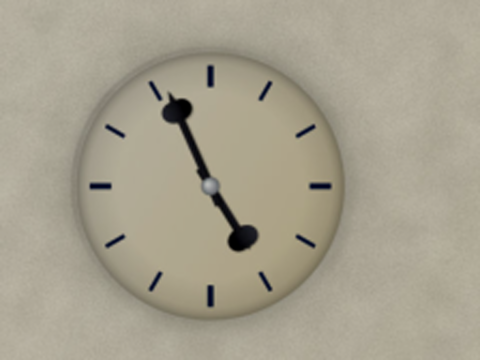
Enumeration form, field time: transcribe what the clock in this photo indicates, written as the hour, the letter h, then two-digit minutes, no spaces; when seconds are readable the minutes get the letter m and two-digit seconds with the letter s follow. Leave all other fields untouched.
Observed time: 4h56
